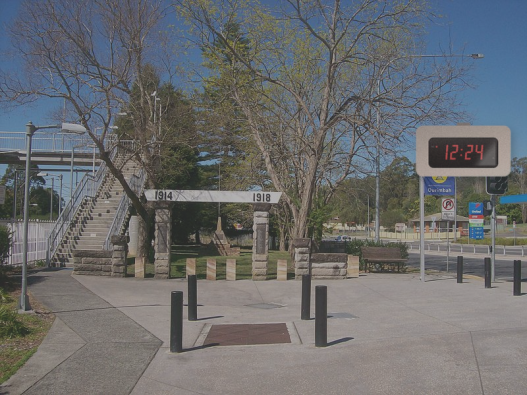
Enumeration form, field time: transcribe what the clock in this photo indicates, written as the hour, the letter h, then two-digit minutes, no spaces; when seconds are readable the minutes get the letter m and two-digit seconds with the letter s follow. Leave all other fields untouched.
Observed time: 12h24
